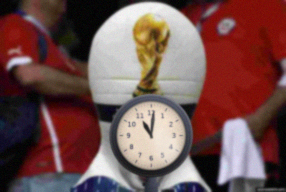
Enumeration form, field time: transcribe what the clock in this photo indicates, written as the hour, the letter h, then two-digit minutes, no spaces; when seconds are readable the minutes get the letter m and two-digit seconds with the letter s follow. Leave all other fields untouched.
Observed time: 11h01
